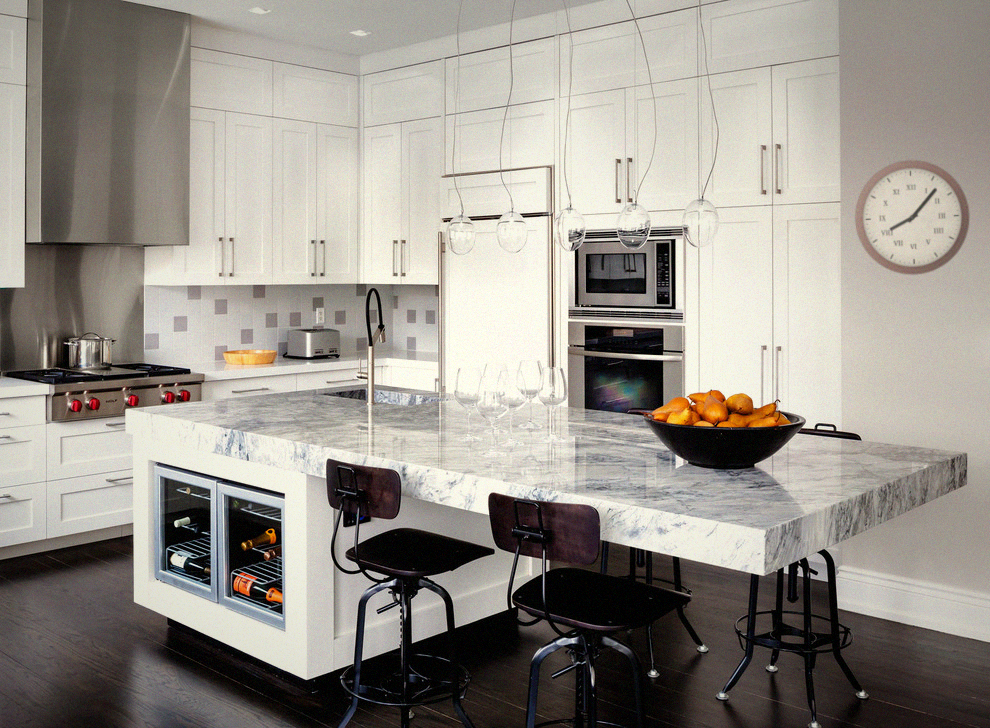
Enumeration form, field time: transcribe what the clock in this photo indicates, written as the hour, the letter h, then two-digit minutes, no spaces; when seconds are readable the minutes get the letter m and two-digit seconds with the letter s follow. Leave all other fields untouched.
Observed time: 8h07
